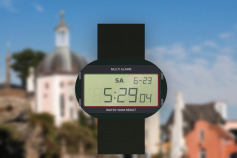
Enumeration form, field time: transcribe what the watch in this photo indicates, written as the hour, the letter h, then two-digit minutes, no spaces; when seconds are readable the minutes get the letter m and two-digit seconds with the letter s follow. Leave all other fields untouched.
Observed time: 5h29m04s
